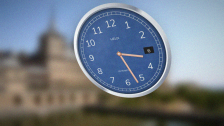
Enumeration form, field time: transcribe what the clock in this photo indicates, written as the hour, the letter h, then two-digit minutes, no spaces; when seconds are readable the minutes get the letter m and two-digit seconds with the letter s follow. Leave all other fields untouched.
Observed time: 3h27
